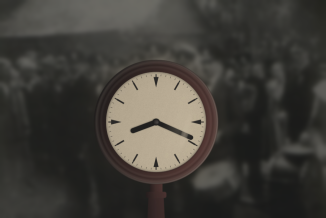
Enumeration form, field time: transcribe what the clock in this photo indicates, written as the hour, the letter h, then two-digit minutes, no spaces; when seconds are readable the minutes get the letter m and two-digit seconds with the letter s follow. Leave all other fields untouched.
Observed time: 8h19
